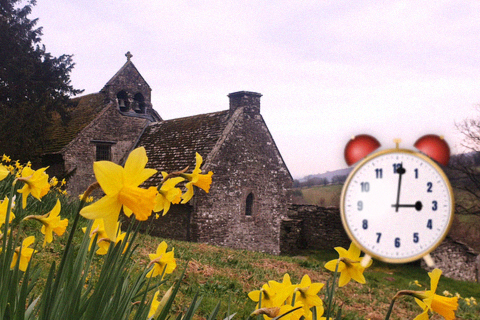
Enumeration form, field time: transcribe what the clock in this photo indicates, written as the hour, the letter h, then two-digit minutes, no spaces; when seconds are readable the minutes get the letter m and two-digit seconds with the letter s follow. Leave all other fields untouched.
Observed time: 3h01
